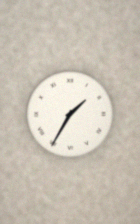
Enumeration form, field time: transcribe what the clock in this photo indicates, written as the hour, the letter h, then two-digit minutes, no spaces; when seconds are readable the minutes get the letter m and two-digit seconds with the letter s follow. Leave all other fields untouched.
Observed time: 1h35
